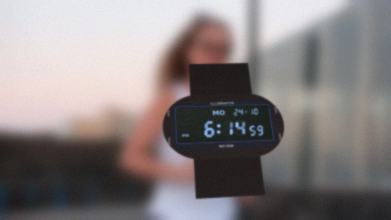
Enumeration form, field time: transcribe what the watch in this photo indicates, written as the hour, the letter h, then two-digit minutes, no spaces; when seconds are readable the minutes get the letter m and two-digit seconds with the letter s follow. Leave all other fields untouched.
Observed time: 6h14m59s
